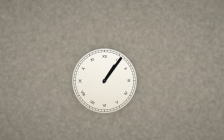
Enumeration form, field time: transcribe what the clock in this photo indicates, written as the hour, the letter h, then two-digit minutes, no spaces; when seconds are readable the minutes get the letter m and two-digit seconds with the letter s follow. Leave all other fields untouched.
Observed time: 1h06
